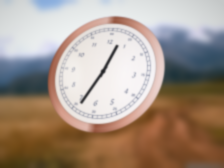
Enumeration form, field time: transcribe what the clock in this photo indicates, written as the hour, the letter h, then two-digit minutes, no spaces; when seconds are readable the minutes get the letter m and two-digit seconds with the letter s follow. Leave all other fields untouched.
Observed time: 12h34
